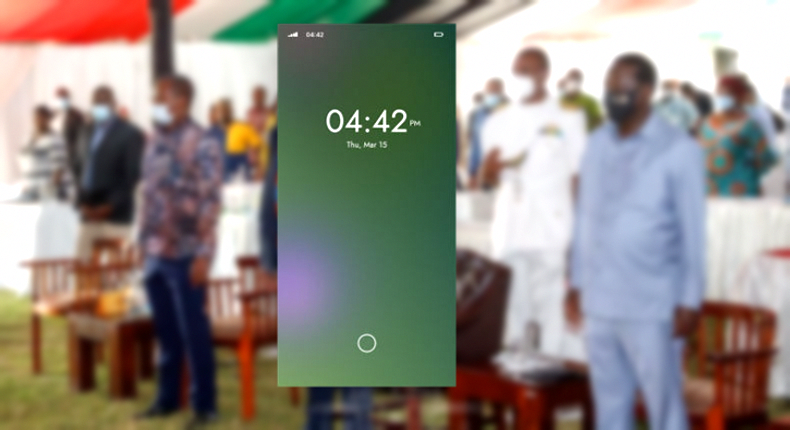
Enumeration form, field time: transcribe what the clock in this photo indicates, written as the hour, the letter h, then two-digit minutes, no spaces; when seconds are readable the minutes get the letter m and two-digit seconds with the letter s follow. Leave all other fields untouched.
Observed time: 4h42
